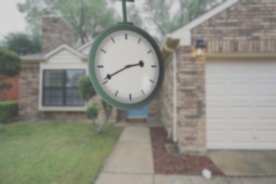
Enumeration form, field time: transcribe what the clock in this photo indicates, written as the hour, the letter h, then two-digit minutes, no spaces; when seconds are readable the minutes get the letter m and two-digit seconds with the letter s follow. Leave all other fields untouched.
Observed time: 2h41
